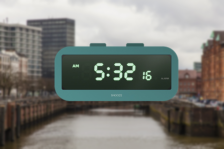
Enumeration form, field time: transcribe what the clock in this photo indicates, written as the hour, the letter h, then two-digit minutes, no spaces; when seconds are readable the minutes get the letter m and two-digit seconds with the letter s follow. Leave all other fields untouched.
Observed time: 5h32m16s
